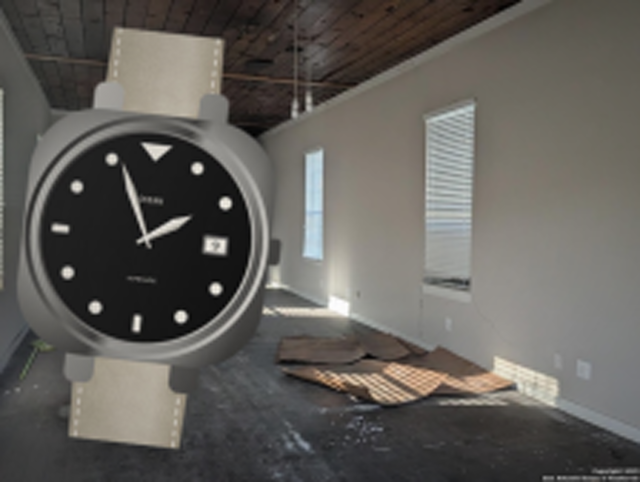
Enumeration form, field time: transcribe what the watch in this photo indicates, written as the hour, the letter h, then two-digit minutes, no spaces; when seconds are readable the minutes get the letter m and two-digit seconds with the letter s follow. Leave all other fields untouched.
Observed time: 1h56
